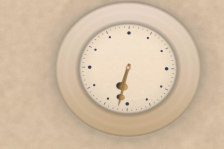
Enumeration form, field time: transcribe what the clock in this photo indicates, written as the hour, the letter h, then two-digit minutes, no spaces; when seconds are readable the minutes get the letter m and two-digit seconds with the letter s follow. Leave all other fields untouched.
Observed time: 6h32
